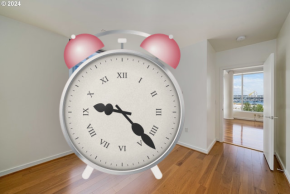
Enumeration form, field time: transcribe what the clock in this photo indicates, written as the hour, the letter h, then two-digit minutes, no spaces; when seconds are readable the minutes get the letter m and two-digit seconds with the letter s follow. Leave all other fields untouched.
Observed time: 9h23
